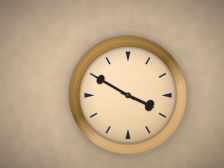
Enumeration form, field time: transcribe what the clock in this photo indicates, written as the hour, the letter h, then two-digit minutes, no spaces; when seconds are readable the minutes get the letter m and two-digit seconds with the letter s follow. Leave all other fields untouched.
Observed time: 3h50
